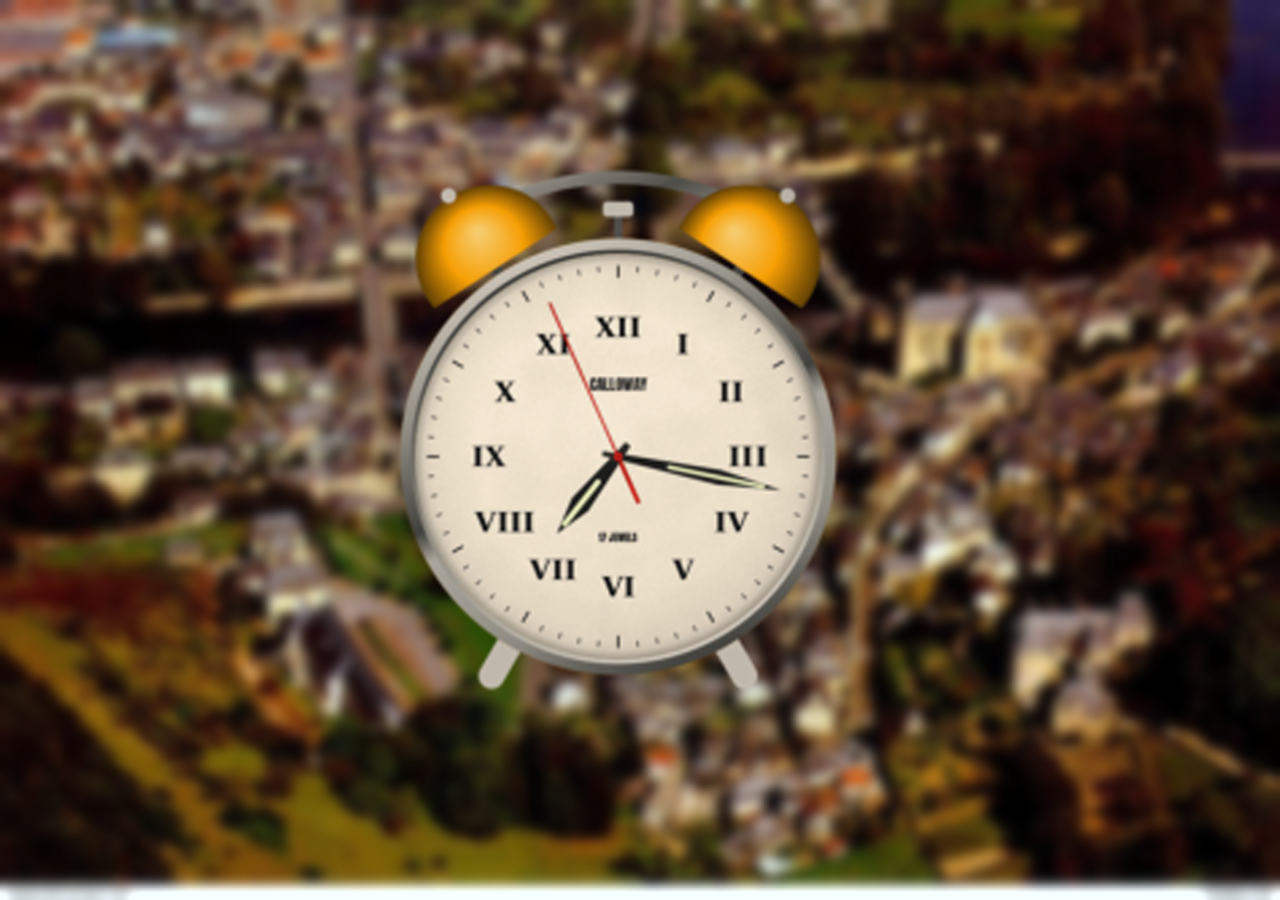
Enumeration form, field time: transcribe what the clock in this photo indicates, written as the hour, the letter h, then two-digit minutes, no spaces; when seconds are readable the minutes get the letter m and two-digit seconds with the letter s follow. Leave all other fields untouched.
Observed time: 7h16m56s
